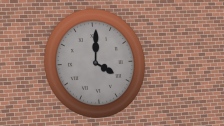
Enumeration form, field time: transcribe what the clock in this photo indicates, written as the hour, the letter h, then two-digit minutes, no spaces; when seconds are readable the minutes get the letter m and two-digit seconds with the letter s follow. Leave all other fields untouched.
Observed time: 4h01
